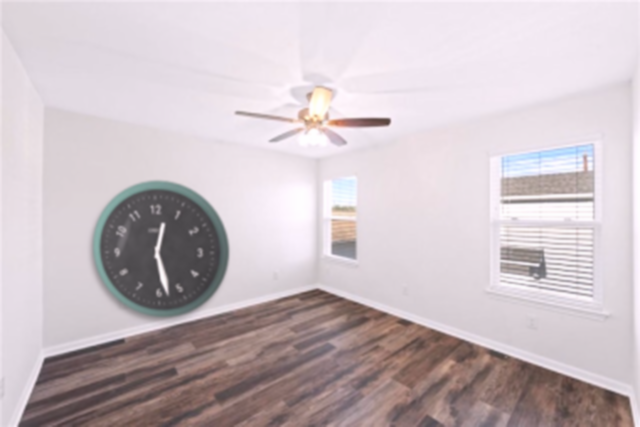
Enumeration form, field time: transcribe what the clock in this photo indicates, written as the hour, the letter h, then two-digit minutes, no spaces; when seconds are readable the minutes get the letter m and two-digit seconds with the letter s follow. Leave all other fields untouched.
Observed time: 12h28
